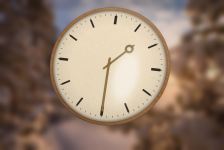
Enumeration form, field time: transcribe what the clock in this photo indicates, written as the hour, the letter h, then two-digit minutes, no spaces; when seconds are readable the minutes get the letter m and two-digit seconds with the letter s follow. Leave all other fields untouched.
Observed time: 1h30
